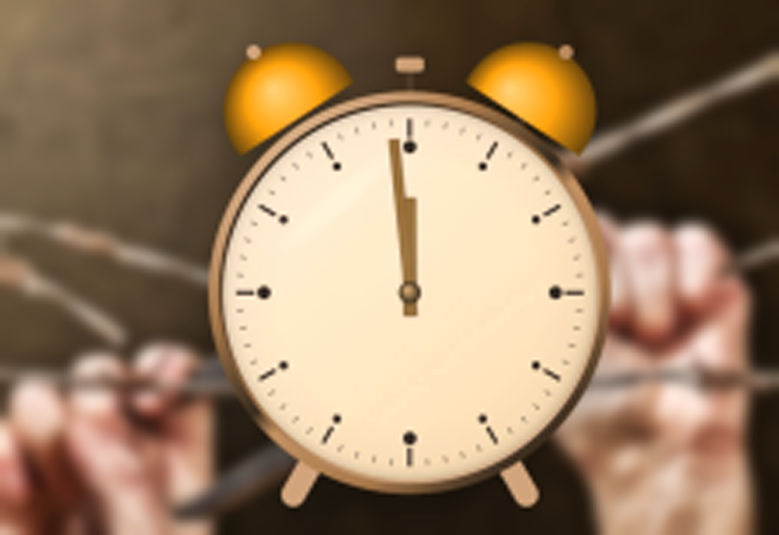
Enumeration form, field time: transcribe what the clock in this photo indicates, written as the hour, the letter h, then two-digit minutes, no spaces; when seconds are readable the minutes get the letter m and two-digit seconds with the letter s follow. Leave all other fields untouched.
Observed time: 11h59
